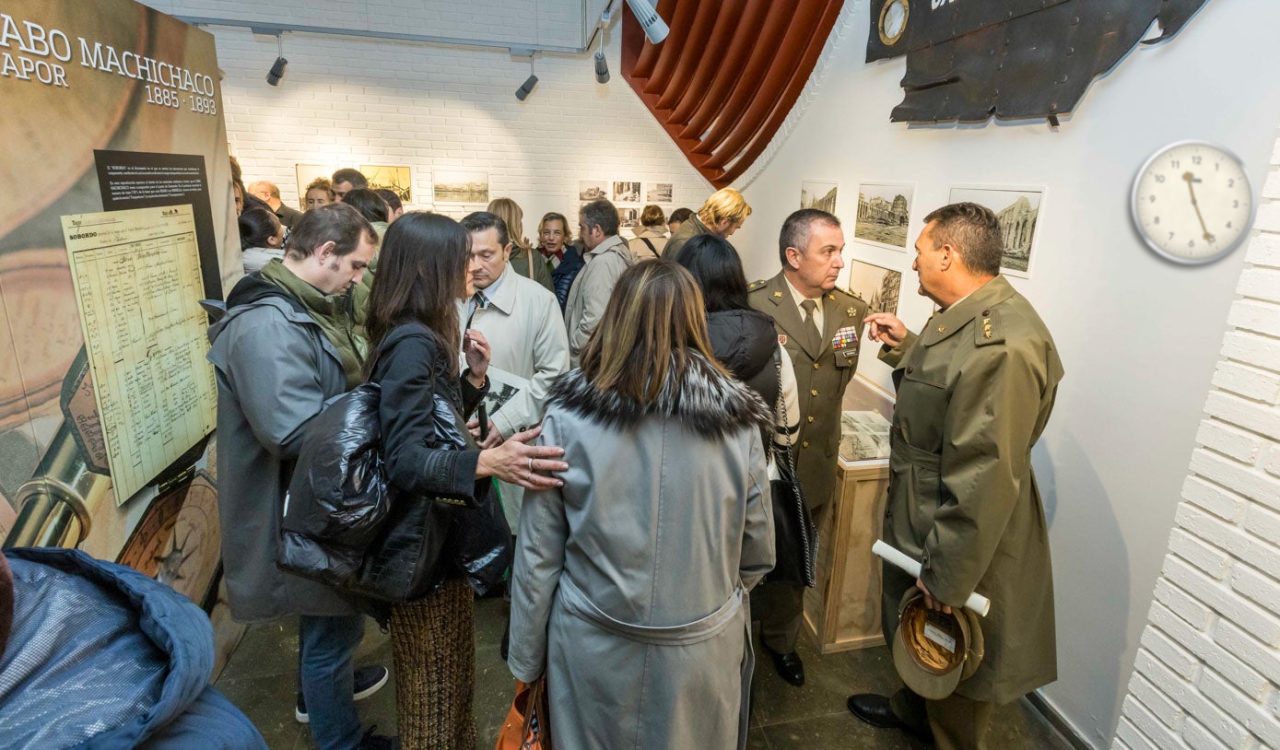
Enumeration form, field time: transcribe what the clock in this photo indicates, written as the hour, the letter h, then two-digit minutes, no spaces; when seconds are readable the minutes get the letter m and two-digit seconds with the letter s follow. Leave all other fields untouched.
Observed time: 11h26
